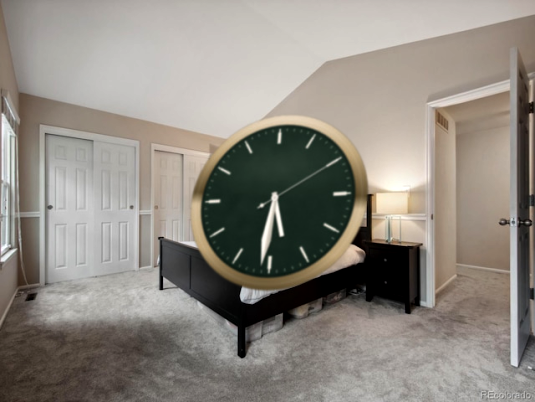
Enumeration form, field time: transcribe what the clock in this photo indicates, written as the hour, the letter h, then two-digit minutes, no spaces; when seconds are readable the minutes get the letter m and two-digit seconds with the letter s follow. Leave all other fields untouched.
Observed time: 5h31m10s
